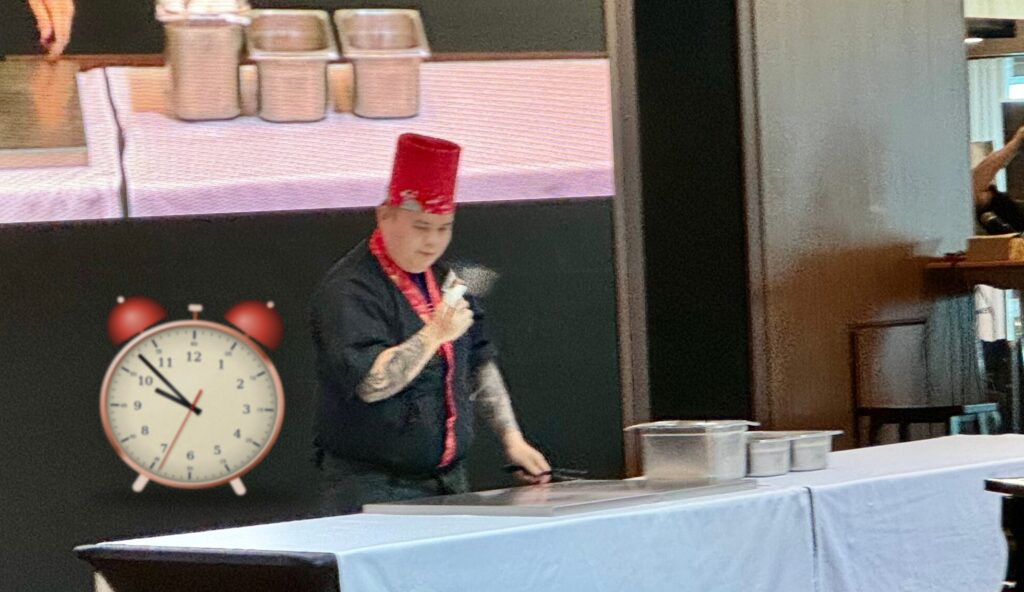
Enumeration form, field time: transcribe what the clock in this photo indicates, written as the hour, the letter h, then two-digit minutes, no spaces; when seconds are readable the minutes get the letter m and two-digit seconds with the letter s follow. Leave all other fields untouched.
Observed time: 9h52m34s
